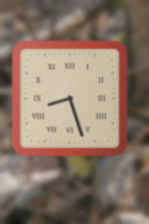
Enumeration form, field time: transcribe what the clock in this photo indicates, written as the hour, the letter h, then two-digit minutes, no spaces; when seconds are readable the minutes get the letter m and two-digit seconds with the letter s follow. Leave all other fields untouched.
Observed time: 8h27
